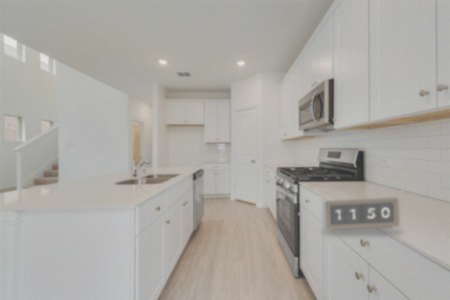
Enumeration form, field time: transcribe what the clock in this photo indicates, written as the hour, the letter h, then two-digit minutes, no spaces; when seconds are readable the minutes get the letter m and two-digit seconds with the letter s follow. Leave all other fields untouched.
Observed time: 11h50
